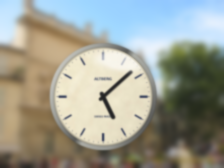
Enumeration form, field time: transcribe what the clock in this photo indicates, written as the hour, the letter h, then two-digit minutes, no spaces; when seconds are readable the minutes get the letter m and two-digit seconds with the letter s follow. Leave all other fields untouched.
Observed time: 5h08
